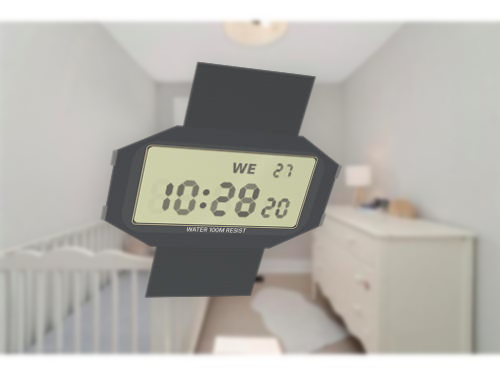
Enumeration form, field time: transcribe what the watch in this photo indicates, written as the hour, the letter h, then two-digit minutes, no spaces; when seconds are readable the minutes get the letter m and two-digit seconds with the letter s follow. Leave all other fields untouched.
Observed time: 10h28m20s
